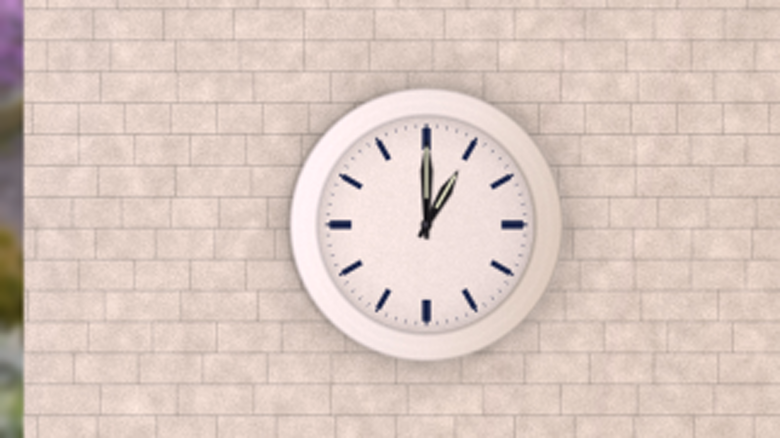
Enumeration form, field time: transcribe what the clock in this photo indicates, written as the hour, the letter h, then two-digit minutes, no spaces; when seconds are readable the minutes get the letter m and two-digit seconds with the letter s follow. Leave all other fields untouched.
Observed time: 1h00
